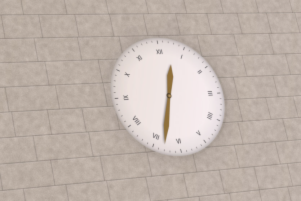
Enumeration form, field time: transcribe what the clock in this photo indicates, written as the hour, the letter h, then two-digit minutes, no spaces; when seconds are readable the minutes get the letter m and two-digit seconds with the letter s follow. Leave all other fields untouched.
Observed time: 12h33
